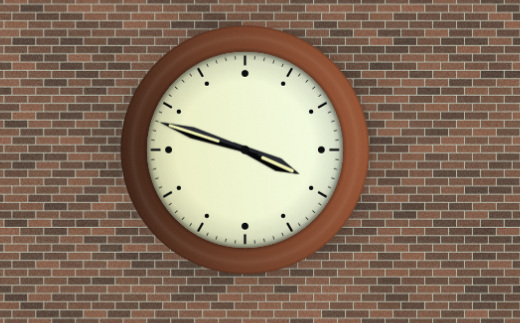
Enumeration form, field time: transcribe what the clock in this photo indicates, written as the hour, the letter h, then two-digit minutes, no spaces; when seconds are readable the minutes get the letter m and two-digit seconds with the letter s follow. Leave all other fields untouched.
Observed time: 3h48
